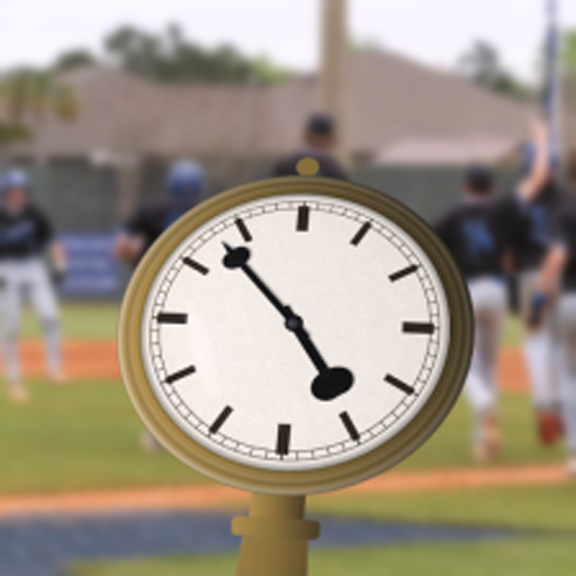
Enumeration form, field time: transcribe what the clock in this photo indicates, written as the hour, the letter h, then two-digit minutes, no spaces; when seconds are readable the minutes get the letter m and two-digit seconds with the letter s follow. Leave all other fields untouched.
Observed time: 4h53
